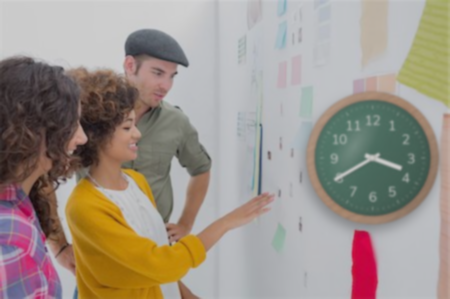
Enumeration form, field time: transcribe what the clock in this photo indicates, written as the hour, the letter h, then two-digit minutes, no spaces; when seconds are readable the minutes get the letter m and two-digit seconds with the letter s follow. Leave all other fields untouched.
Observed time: 3h40
